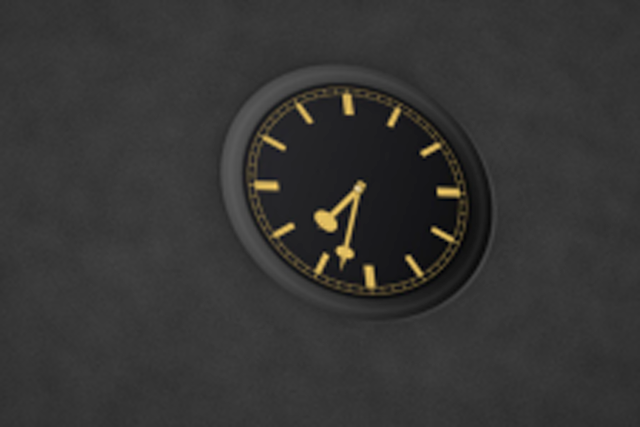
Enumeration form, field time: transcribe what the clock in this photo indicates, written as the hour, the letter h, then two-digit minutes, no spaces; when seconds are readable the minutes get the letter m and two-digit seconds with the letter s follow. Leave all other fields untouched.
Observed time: 7h33
